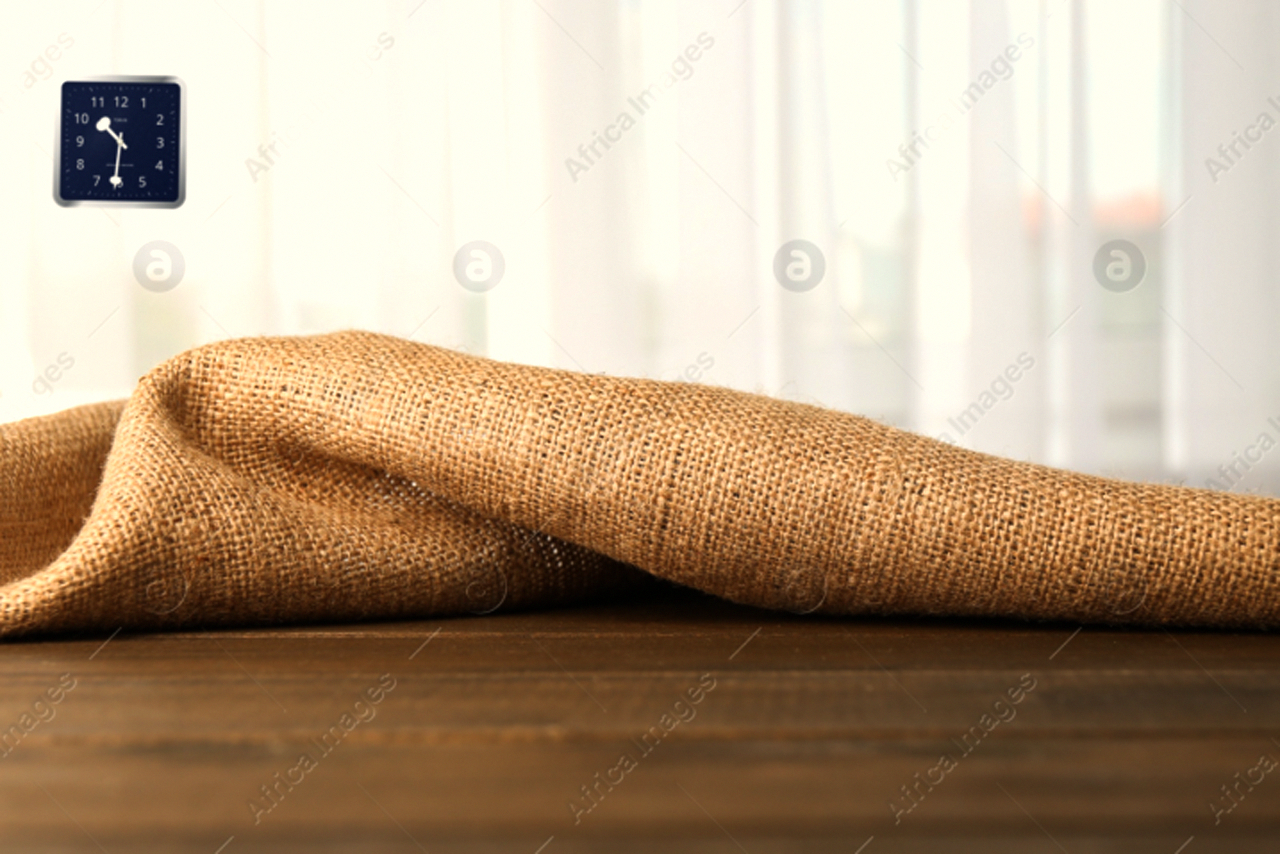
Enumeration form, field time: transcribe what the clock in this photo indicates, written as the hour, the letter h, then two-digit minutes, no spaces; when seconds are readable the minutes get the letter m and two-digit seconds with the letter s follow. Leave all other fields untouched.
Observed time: 10h31
